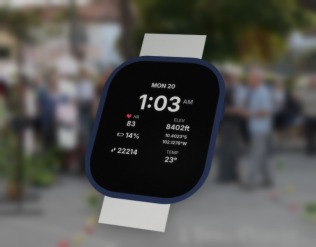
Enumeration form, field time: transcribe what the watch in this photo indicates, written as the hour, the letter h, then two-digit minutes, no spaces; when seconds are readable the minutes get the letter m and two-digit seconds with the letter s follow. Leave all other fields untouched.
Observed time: 1h03
